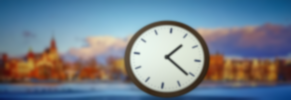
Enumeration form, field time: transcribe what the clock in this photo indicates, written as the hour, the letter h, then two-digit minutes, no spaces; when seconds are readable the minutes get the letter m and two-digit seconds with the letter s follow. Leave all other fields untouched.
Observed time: 1h21
